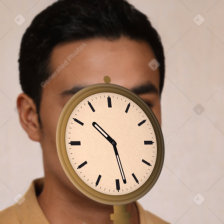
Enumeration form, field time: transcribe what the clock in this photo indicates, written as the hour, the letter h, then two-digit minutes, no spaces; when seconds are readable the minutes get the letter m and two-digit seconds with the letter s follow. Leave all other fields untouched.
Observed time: 10h28
